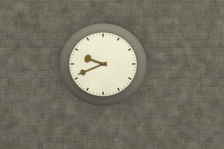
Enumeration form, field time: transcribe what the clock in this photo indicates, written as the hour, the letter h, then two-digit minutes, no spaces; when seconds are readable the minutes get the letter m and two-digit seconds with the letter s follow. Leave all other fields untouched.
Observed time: 9h41
